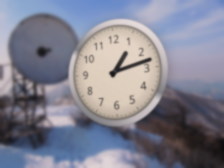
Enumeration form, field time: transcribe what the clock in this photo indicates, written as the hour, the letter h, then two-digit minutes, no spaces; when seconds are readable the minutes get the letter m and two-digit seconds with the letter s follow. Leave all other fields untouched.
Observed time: 1h13
